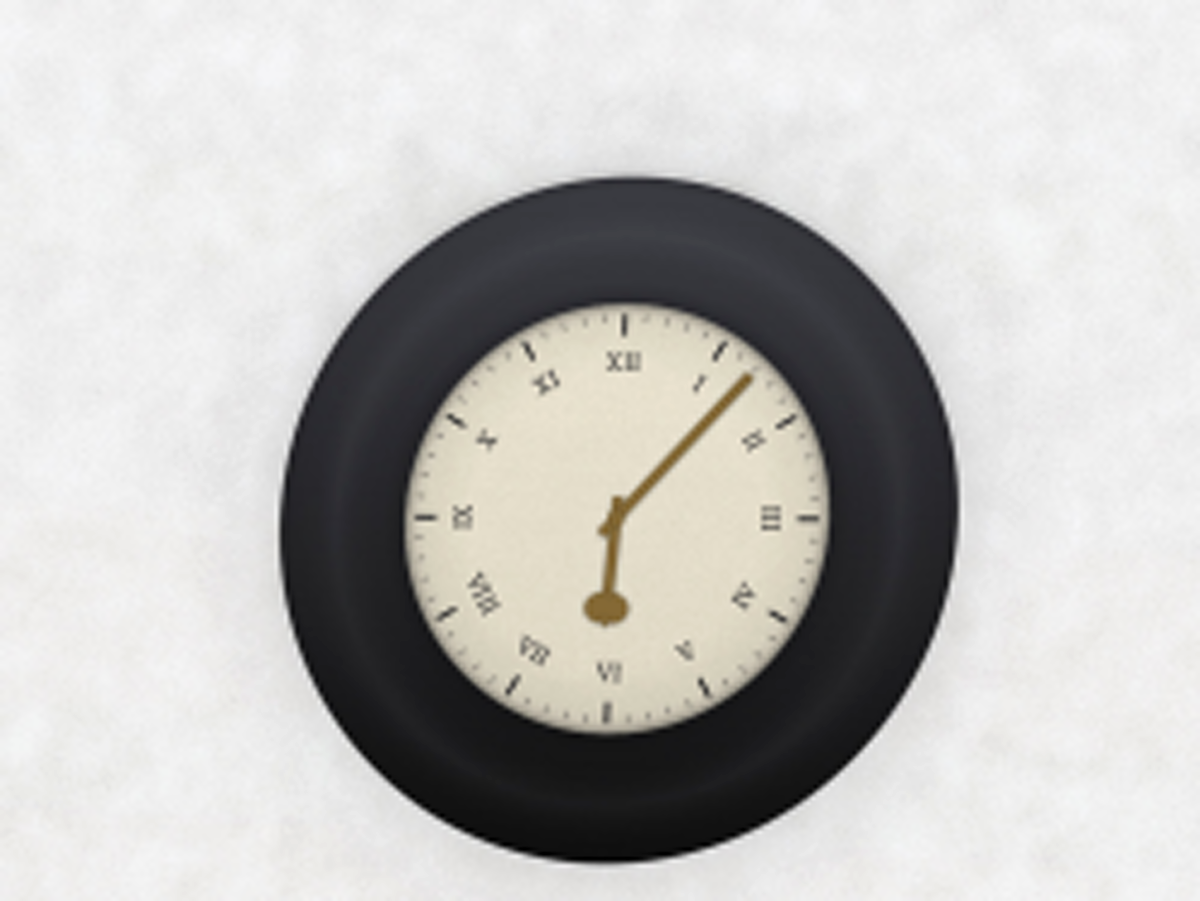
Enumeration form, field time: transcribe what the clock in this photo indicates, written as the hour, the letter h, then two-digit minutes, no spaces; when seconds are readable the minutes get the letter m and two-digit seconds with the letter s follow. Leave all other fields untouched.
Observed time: 6h07
